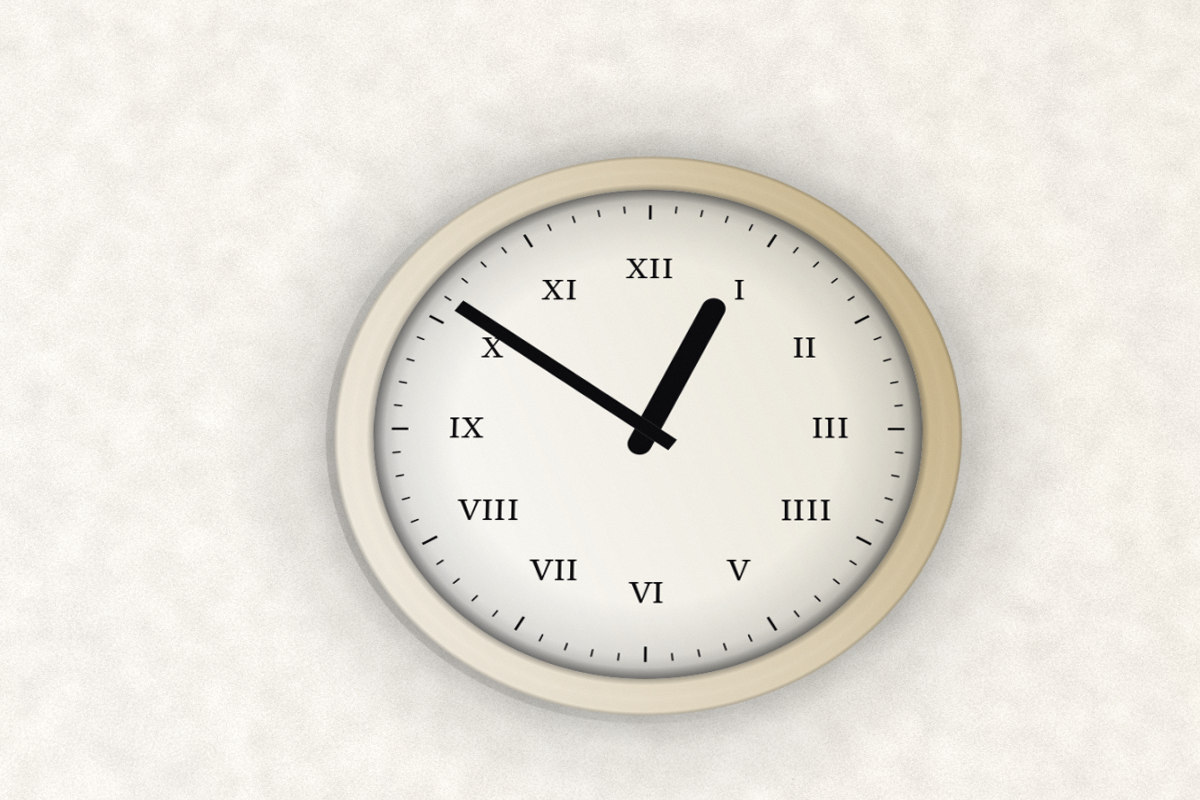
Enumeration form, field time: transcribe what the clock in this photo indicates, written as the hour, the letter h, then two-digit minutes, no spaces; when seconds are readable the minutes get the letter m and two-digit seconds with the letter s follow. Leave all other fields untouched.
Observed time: 12h51
